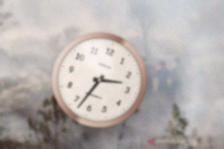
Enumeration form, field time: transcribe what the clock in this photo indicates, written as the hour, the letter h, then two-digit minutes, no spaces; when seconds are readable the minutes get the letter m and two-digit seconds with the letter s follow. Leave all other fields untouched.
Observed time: 2h33
